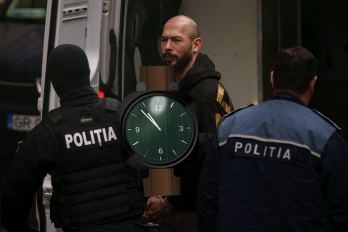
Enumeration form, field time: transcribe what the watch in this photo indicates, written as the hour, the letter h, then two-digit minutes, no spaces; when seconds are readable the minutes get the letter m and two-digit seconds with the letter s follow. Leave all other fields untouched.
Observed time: 10h53
